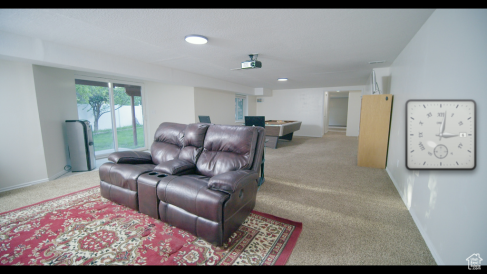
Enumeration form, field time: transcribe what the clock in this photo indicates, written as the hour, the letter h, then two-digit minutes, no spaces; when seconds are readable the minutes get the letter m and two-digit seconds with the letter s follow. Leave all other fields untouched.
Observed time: 3h02
